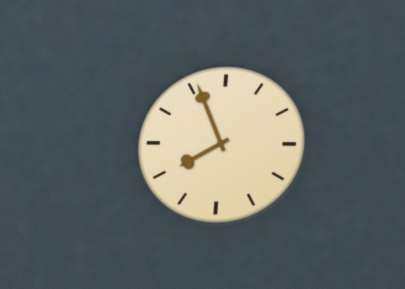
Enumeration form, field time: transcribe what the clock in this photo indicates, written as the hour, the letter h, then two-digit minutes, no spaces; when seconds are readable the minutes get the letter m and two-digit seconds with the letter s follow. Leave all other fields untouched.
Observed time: 7h56
